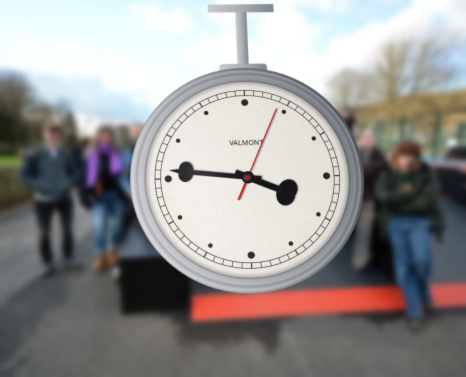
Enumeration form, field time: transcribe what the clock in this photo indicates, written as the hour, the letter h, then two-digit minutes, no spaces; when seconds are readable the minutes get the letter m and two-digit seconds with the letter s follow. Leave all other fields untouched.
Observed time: 3h46m04s
